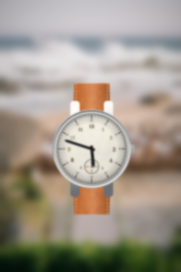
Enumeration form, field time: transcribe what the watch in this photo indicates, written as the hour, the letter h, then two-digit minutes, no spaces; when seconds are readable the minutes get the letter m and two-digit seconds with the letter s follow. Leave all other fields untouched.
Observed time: 5h48
